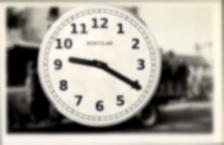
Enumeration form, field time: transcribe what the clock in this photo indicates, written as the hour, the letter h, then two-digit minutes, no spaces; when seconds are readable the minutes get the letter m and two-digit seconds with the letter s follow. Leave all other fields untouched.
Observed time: 9h20
